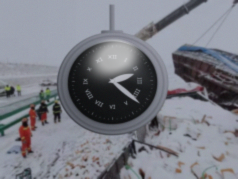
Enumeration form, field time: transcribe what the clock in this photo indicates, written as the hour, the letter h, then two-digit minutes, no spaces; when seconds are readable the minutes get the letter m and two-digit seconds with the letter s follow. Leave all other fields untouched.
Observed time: 2h22
